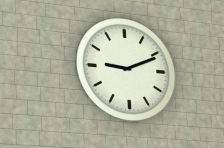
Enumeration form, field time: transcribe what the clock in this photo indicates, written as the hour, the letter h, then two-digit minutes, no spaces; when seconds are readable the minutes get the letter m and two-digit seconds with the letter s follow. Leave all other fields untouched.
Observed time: 9h11
